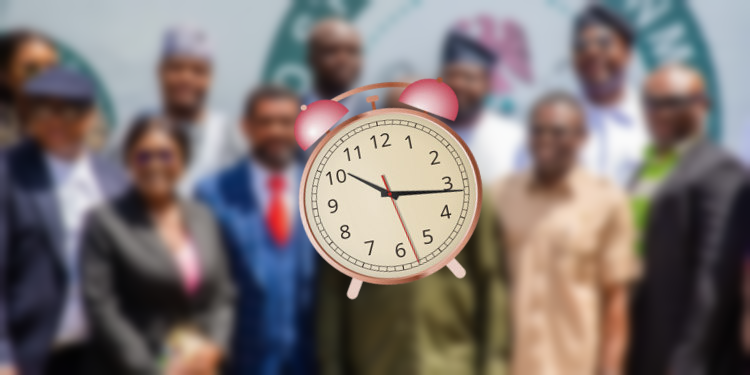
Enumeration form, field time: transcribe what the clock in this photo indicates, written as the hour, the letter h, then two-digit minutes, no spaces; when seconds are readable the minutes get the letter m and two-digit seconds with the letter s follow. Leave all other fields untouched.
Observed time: 10h16m28s
